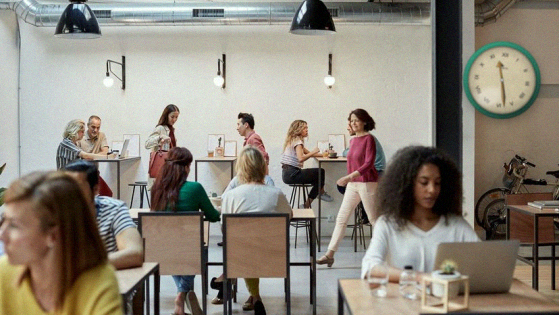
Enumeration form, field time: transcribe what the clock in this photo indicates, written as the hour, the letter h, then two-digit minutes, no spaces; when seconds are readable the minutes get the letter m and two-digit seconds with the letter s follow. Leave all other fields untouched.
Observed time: 11h28
